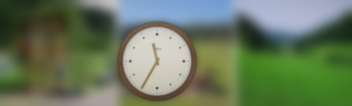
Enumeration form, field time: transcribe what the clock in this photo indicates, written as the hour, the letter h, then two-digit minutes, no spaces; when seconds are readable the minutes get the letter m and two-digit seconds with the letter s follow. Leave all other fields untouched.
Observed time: 11h35
